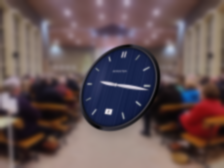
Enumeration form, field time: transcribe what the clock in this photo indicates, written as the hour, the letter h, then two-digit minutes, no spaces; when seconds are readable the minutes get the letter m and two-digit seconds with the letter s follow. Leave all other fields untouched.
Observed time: 9h16
